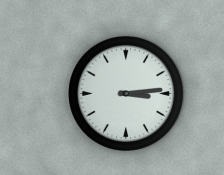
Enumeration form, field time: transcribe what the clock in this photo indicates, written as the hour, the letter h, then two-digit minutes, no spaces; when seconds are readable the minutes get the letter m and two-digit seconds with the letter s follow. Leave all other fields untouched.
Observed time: 3h14
